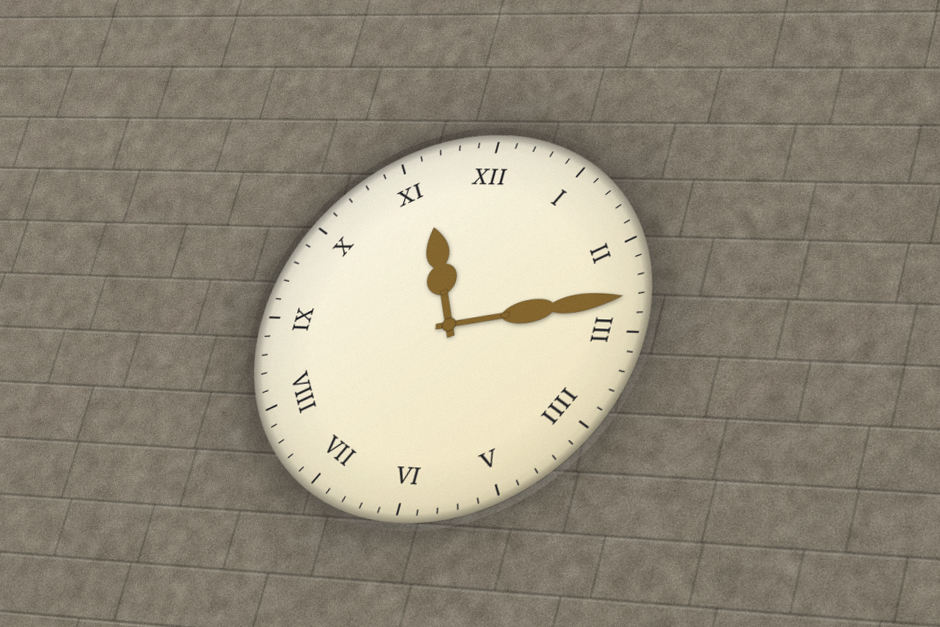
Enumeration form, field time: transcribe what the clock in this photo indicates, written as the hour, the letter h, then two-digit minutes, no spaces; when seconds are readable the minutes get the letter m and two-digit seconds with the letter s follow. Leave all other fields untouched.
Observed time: 11h13
